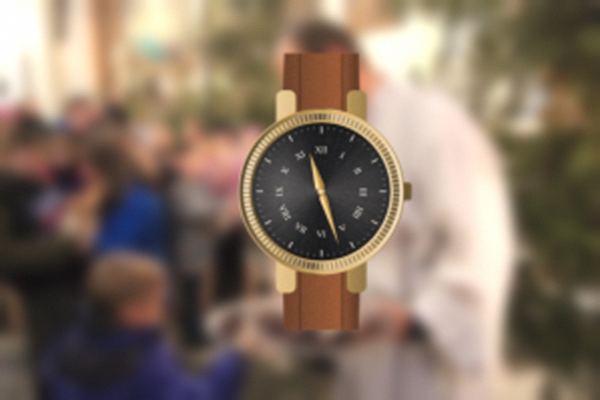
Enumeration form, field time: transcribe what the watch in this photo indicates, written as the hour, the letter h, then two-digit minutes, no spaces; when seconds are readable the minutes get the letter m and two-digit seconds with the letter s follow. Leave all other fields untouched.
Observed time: 11h27
